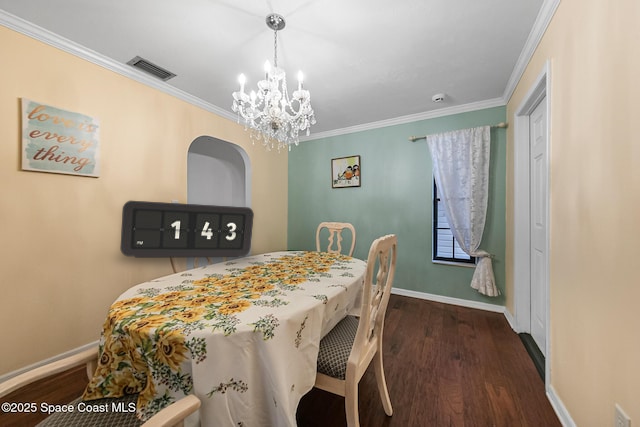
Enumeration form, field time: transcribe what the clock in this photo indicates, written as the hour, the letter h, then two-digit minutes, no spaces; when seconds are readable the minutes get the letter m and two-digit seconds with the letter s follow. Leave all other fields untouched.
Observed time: 1h43
